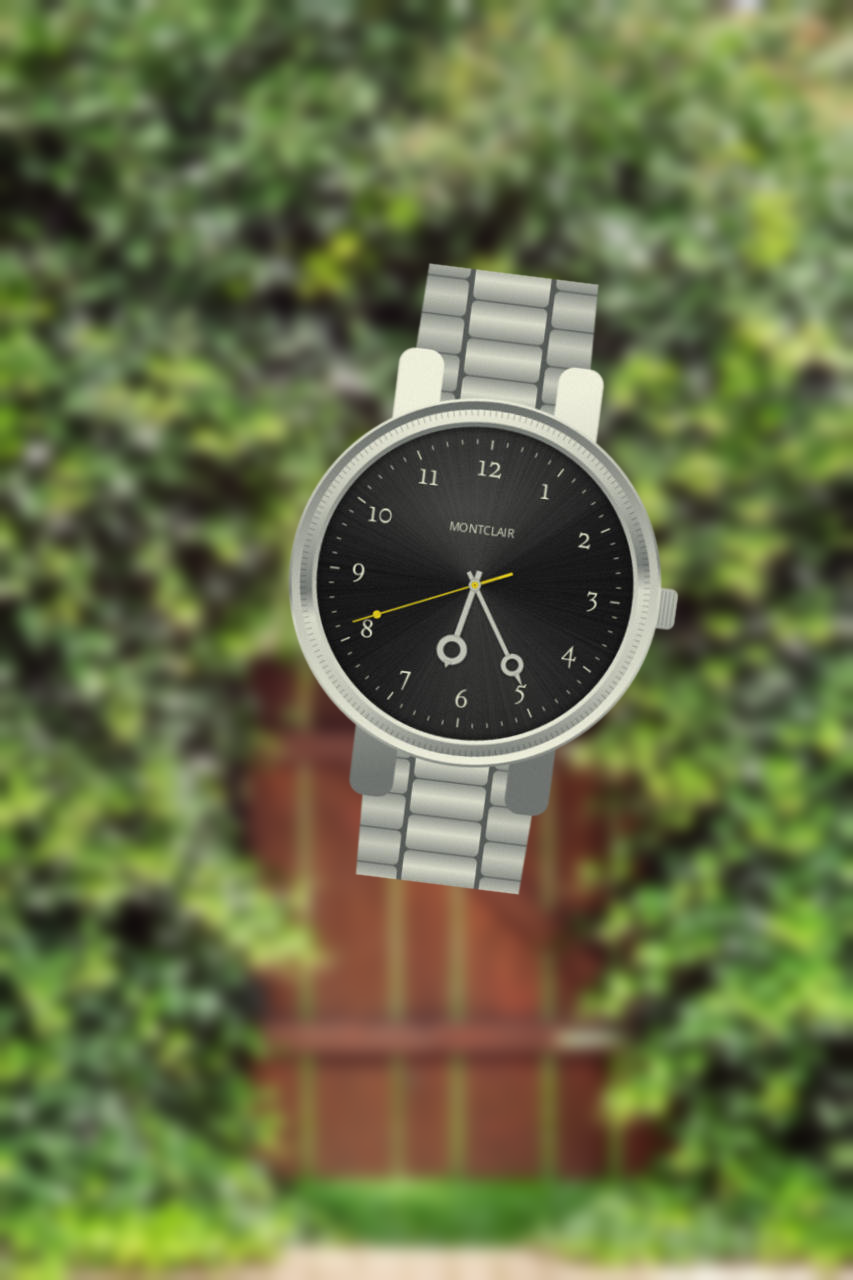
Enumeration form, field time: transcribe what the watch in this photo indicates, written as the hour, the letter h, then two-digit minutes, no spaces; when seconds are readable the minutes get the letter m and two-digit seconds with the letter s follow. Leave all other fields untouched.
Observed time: 6h24m41s
